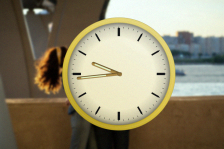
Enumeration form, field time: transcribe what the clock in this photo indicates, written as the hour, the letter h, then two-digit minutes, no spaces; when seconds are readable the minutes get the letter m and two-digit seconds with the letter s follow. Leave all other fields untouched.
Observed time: 9h44
